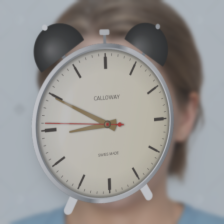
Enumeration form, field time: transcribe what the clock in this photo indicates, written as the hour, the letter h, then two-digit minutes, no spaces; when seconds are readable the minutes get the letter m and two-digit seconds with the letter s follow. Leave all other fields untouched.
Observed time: 8h49m46s
